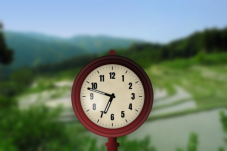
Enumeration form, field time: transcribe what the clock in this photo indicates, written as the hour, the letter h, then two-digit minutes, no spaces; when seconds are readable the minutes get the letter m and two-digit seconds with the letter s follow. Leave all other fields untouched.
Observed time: 6h48
